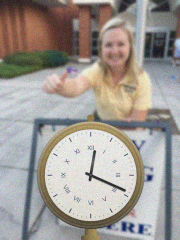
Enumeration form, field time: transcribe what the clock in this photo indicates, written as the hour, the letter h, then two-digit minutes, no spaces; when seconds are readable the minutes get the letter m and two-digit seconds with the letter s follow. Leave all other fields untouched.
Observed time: 12h19
